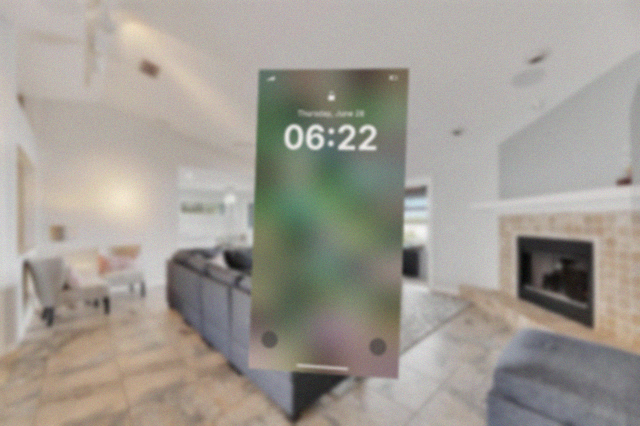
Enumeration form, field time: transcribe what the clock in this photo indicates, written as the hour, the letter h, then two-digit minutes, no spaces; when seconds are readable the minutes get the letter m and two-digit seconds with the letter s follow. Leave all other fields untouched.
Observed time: 6h22
